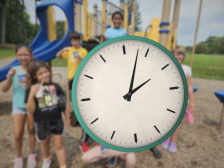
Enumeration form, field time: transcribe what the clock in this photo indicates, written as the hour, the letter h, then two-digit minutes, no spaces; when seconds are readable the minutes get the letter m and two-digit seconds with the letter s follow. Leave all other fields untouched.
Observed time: 2h03
